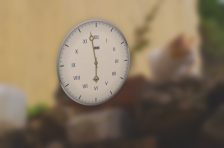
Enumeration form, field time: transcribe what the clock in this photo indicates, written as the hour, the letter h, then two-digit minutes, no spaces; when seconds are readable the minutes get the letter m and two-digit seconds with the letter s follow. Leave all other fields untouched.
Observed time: 5h58
